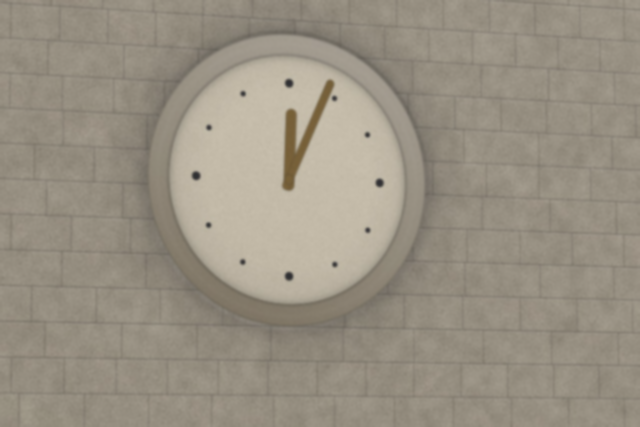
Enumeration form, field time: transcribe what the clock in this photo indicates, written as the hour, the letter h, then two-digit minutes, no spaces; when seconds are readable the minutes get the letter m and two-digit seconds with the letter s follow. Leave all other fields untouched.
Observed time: 12h04
